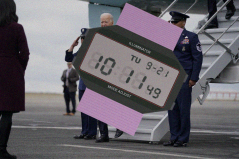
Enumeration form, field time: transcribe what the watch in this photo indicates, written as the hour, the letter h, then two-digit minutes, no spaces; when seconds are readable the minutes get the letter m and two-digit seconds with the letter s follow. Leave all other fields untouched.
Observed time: 10h11m49s
